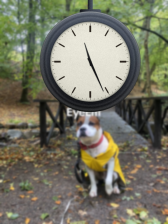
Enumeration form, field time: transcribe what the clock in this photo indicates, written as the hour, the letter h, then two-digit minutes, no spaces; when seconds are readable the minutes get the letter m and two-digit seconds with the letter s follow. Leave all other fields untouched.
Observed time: 11h26
